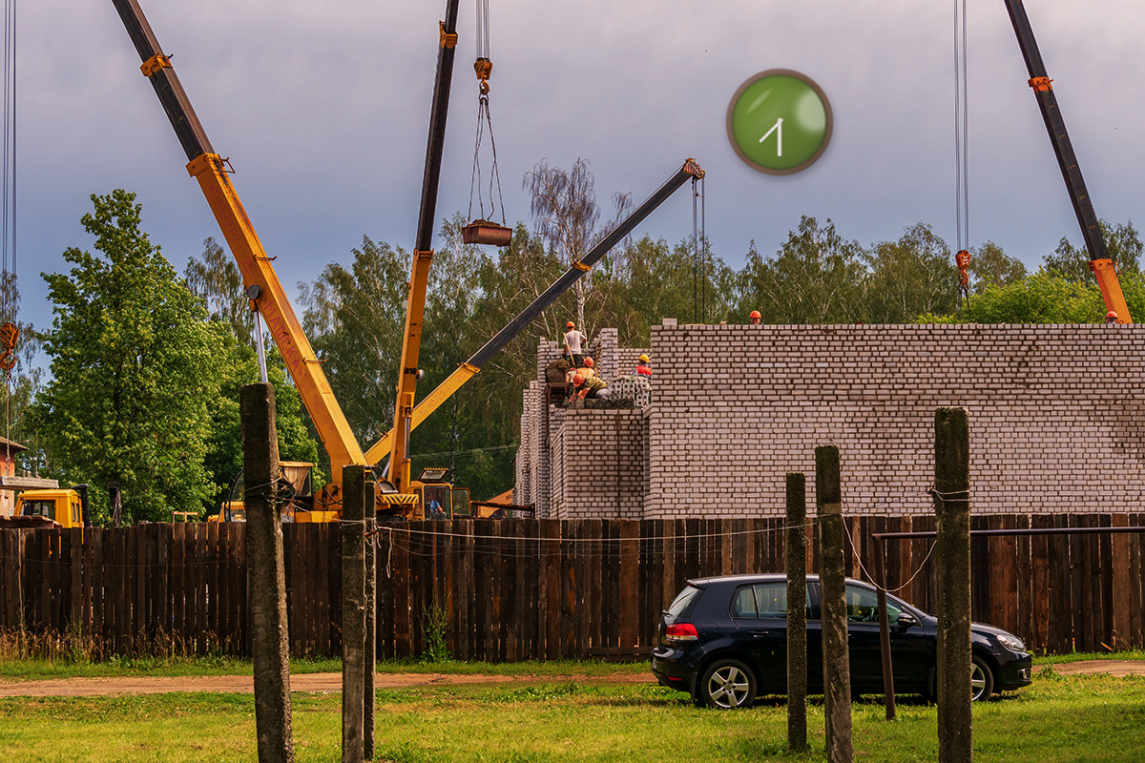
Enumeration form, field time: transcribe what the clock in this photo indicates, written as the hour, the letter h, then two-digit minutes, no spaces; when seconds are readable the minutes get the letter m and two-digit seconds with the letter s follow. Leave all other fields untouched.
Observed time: 7h30
